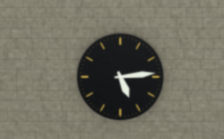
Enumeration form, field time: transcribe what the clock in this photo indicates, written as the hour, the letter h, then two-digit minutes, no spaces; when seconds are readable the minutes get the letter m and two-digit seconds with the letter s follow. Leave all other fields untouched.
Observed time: 5h14
